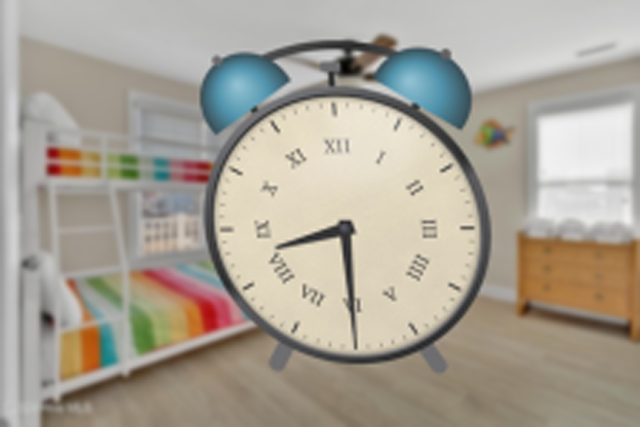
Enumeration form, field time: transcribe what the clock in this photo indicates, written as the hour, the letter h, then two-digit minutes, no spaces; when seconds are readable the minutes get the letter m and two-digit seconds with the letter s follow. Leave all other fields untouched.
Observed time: 8h30
